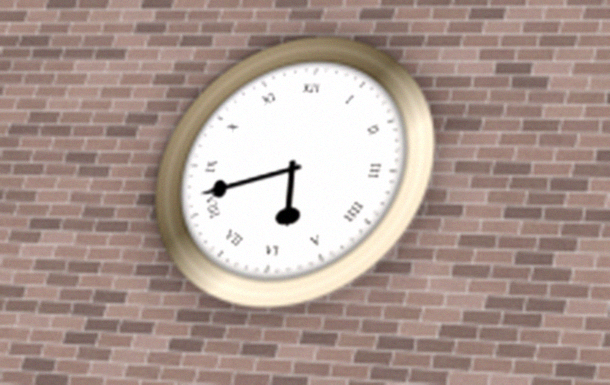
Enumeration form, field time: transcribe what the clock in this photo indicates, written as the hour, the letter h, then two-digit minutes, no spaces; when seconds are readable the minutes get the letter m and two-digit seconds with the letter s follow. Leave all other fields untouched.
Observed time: 5h42
